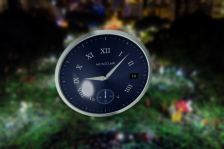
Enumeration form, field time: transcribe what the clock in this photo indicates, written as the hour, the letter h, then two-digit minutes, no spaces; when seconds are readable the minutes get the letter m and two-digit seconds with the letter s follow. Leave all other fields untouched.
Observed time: 9h07
